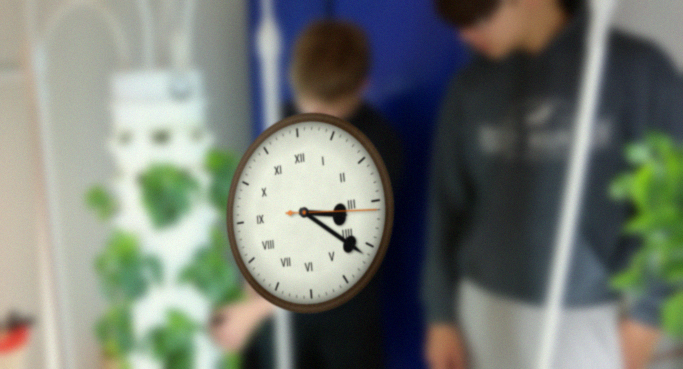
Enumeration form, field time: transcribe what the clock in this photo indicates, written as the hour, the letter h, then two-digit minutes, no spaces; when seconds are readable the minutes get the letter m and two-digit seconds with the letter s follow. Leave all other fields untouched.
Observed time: 3h21m16s
